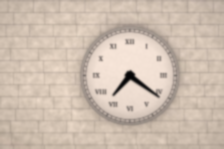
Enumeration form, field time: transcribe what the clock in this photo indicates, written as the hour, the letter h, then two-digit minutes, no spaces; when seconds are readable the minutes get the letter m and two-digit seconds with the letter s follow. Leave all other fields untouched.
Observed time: 7h21
